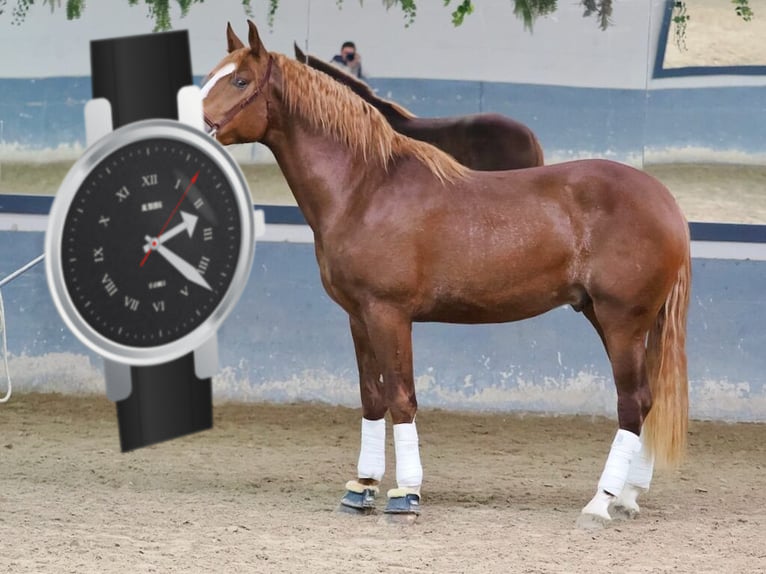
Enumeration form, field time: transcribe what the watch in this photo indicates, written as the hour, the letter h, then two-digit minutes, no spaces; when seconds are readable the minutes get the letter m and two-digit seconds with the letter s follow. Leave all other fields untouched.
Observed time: 2h22m07s
